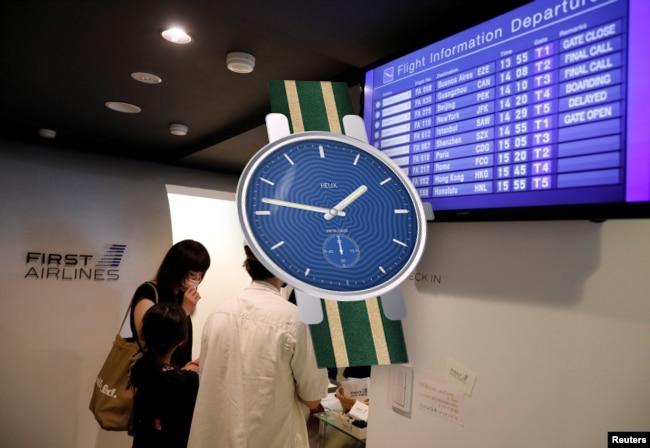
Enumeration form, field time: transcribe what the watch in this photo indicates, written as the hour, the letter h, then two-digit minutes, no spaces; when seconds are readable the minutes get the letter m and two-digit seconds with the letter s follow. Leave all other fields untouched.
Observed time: 1h47
